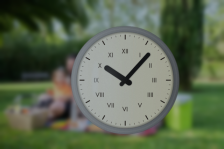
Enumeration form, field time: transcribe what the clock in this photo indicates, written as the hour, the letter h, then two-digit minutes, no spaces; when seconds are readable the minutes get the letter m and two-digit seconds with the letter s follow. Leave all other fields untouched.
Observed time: 10h07
